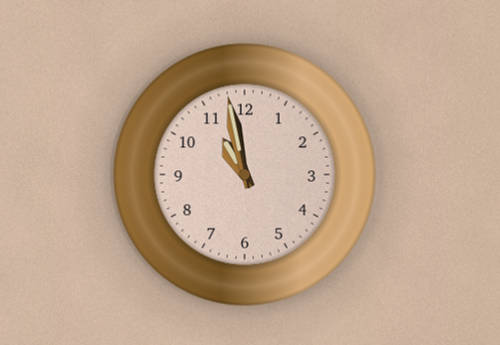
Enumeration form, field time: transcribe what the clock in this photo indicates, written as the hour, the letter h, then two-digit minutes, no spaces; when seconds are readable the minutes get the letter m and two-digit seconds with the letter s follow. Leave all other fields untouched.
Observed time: 10h58
